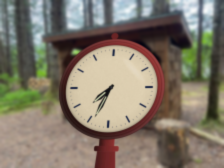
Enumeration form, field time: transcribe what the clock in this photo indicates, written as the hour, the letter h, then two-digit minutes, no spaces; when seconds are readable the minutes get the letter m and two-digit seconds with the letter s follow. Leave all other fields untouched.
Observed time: 7h34
